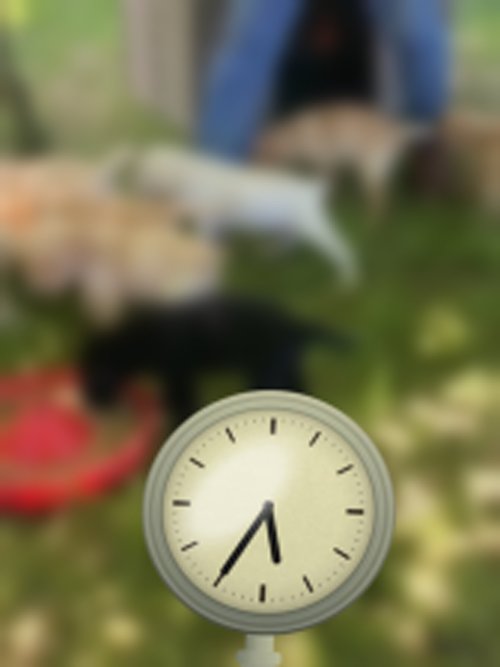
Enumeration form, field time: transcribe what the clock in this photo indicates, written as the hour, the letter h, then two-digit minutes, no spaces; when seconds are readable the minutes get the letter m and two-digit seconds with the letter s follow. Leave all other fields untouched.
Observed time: 5h35
